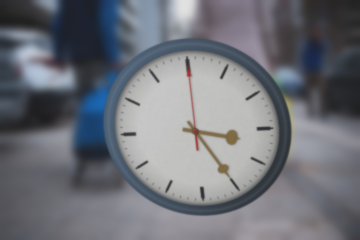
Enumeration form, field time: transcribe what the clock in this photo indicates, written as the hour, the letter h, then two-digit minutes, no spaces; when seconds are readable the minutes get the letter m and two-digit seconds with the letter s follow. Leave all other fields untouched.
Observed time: 3h25m00s
